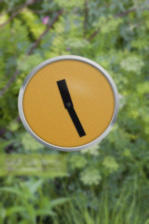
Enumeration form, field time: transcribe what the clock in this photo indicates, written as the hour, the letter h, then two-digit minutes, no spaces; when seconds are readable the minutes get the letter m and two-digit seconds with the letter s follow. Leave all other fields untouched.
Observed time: 11h26
